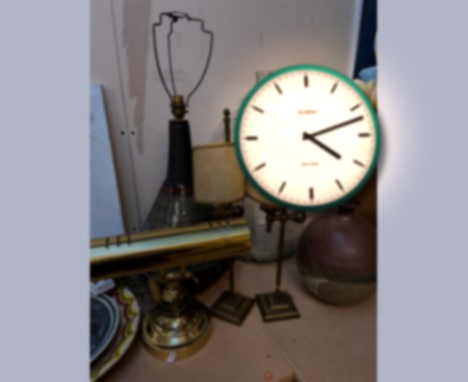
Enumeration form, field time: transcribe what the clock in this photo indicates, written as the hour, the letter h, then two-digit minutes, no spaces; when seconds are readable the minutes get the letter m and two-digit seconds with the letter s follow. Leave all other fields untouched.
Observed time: 4h12
